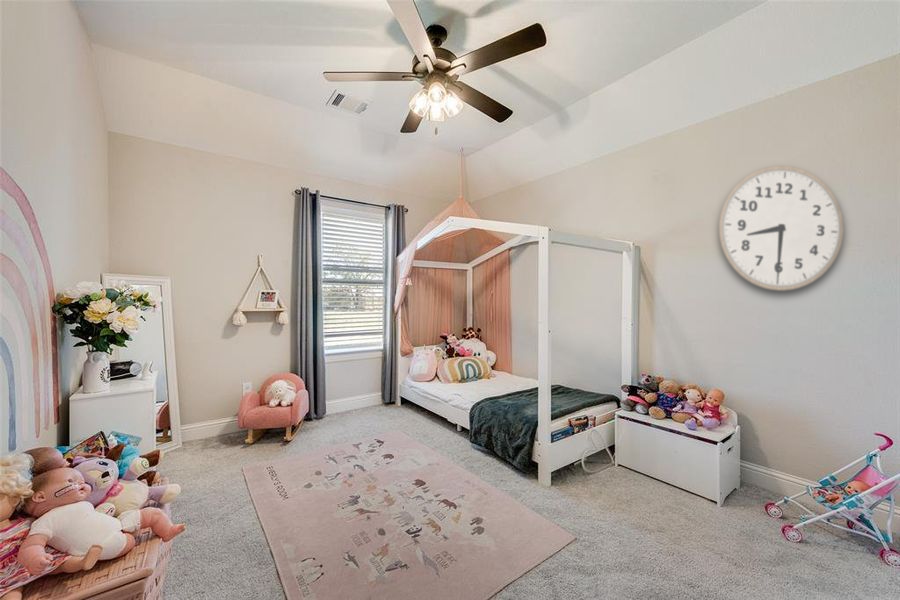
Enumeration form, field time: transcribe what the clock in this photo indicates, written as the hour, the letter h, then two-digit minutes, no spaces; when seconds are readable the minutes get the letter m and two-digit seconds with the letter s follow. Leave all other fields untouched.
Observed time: 8h30
